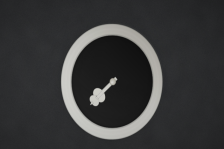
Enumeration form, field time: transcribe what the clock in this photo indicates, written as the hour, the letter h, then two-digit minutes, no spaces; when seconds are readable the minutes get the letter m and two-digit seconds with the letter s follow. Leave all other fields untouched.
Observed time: 7h38
